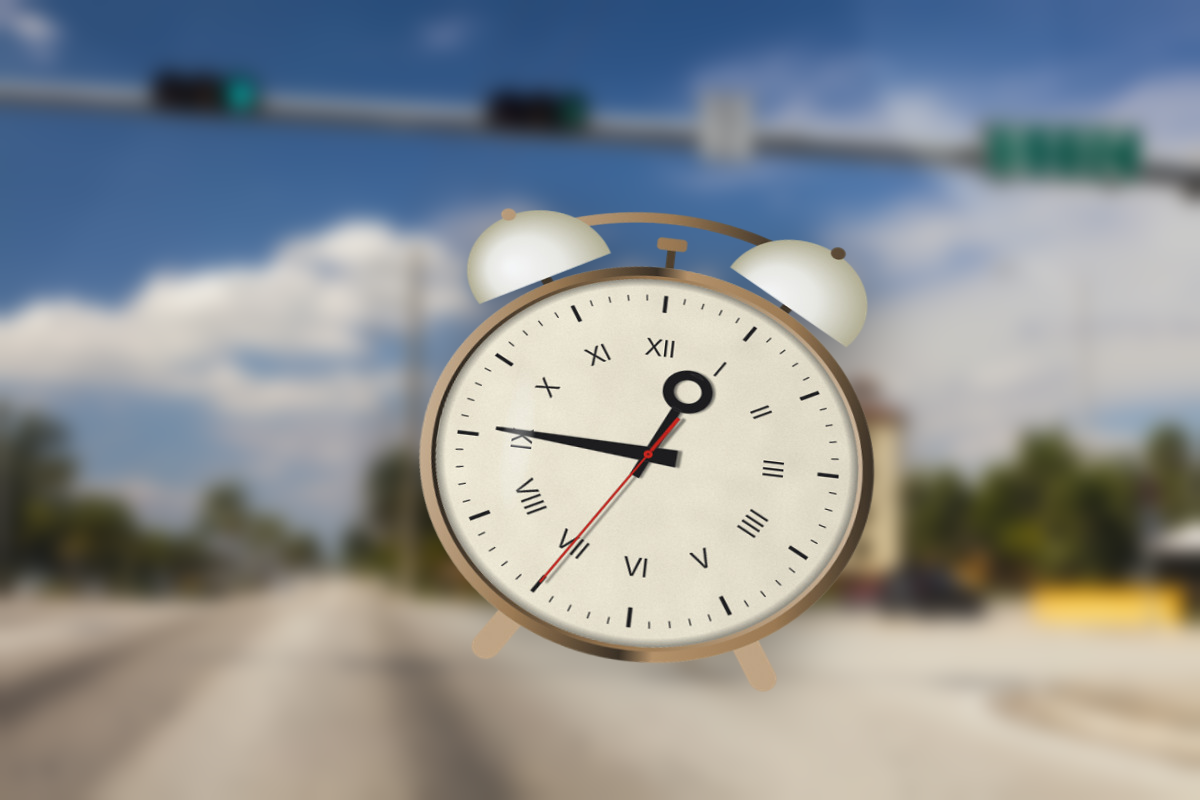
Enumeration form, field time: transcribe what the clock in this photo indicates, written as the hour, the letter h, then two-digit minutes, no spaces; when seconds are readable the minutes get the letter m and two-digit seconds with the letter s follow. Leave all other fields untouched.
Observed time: 12h45m35s
